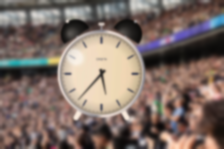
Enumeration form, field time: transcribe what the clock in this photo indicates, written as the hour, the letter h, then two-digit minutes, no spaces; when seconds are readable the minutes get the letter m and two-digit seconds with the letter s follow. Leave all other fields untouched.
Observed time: 5h37
